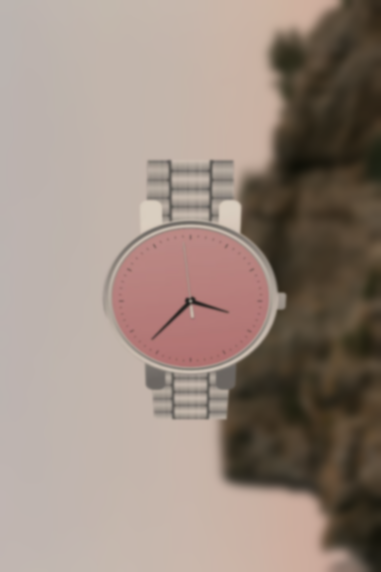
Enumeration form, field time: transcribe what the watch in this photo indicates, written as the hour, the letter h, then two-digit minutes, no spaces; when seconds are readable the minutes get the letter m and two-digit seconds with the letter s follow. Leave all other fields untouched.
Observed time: 3h36m59s
